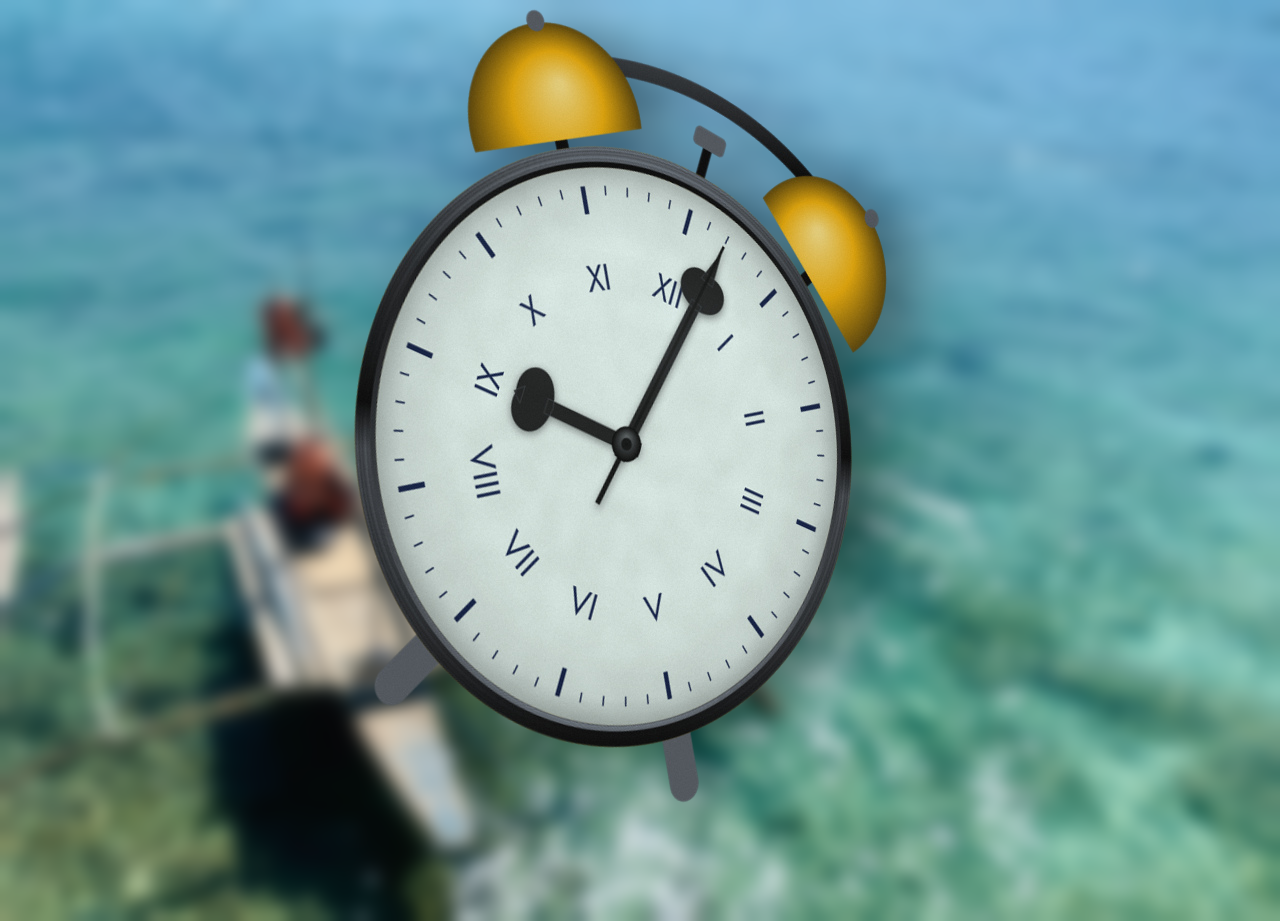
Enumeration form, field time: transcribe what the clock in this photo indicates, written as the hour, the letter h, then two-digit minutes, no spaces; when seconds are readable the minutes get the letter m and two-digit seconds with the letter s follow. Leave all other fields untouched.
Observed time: 9h02m02s
